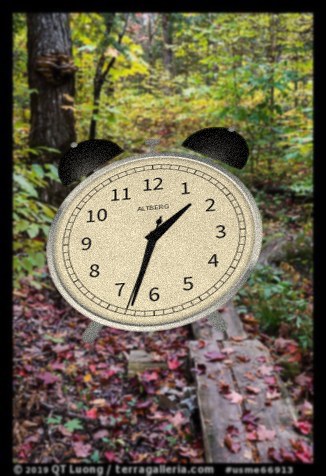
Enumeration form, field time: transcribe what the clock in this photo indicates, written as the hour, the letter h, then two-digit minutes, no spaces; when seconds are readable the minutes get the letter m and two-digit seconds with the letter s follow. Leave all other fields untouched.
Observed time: 1h32m33s
